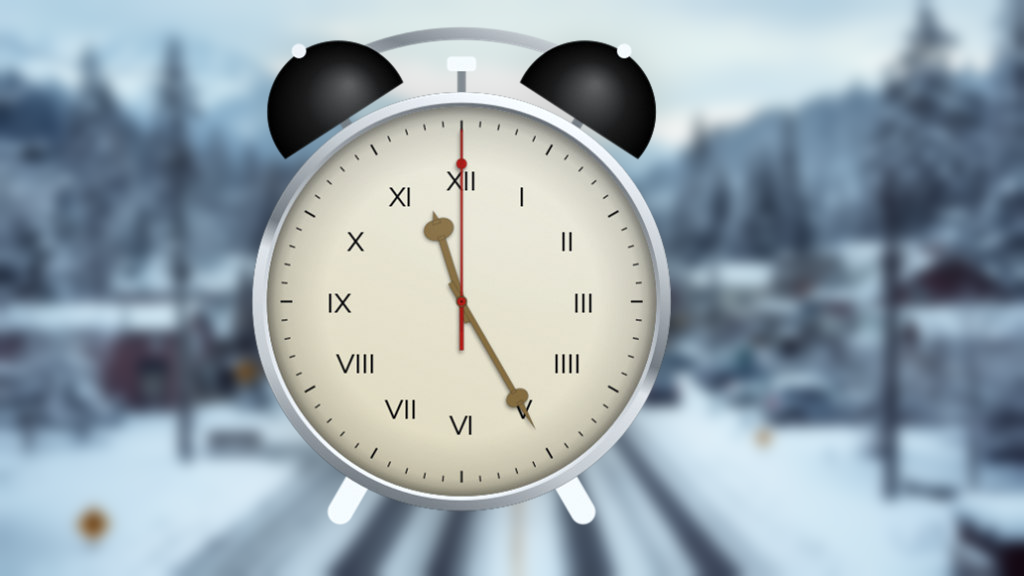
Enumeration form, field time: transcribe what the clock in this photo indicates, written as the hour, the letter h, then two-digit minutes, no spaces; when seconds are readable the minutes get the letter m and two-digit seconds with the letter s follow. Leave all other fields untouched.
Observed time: 11h25m00s
